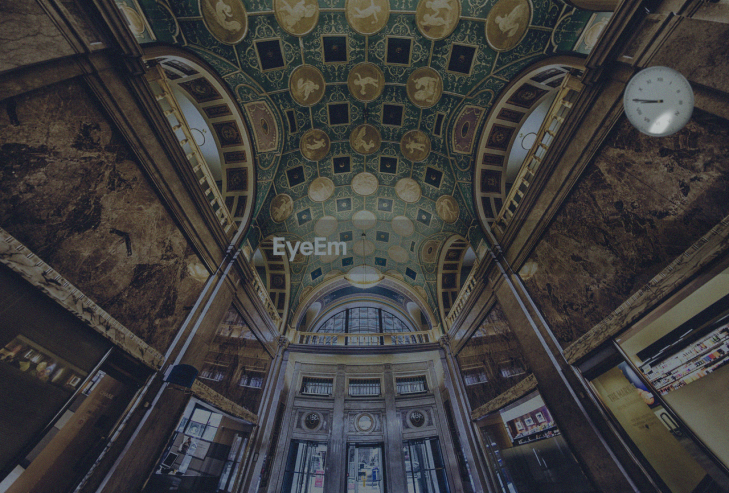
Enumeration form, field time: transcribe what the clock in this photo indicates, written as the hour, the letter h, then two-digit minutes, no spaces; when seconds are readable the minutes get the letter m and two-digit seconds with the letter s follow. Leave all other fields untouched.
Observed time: 8h45
